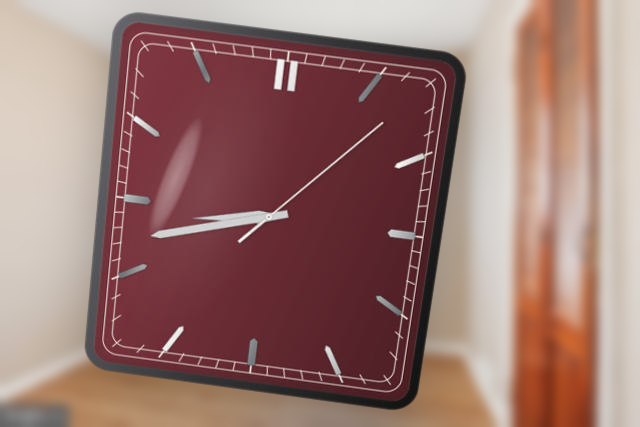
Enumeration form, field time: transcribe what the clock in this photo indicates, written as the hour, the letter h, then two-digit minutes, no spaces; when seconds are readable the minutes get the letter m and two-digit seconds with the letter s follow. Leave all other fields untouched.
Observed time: 8h42m07s
